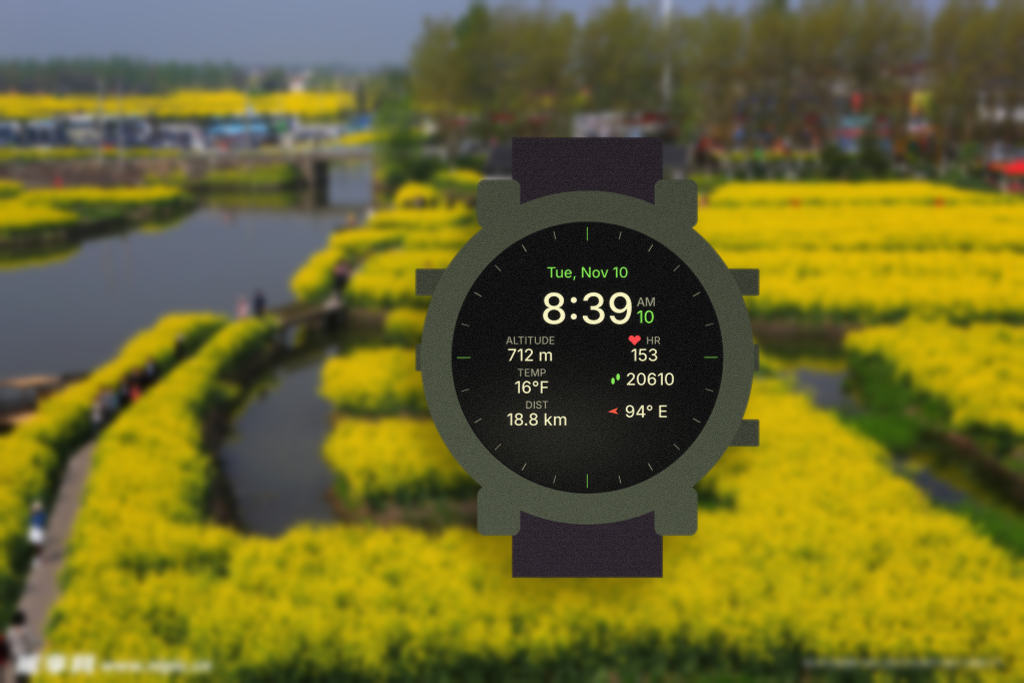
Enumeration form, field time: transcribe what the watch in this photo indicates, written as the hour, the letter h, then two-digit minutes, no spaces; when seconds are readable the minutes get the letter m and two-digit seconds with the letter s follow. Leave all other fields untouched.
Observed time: 8h39m10s
